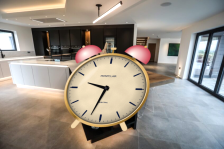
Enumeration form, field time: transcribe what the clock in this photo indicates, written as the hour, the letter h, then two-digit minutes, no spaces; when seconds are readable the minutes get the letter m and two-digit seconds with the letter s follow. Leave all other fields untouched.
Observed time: 9h33
